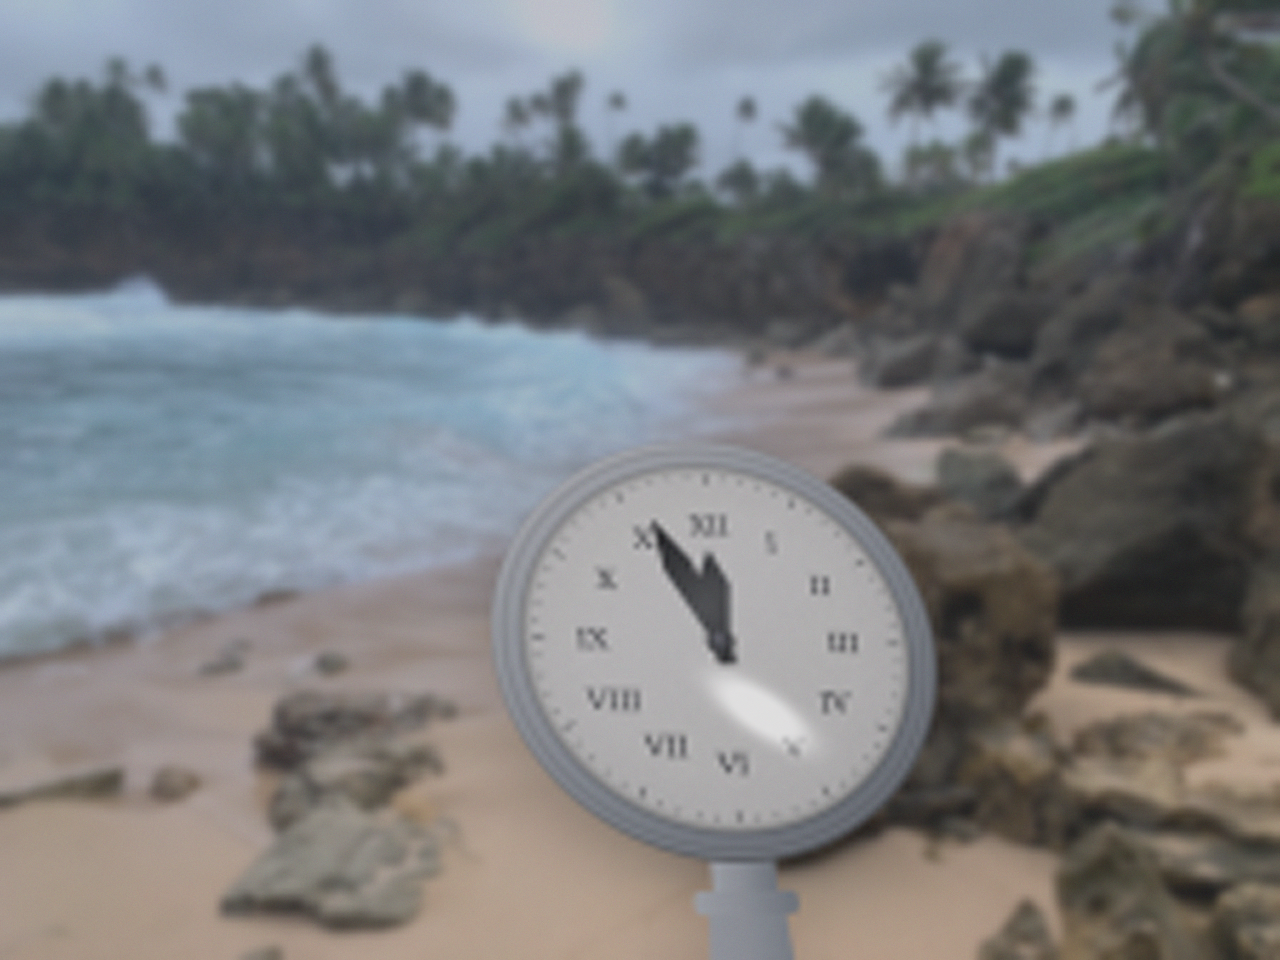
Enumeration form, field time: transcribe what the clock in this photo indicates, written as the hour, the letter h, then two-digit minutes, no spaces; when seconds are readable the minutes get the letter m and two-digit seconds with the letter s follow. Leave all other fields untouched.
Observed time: 11h56
